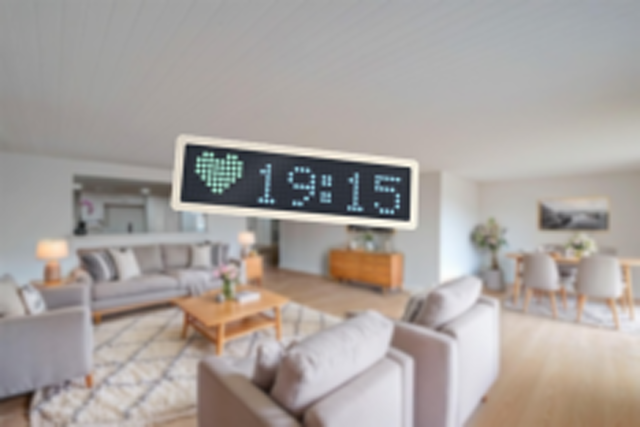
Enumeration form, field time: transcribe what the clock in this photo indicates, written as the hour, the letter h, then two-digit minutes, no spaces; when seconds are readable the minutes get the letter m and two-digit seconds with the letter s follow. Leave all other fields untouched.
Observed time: 19h15
